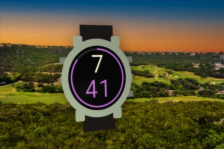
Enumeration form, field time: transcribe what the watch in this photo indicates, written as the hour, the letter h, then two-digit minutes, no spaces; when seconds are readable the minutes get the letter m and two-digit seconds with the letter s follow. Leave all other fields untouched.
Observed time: 7h41
